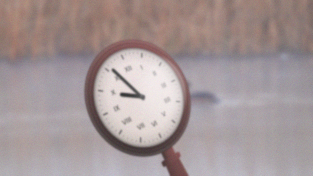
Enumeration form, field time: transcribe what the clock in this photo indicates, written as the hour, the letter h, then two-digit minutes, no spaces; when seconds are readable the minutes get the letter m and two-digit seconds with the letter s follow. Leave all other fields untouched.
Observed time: 9h56
